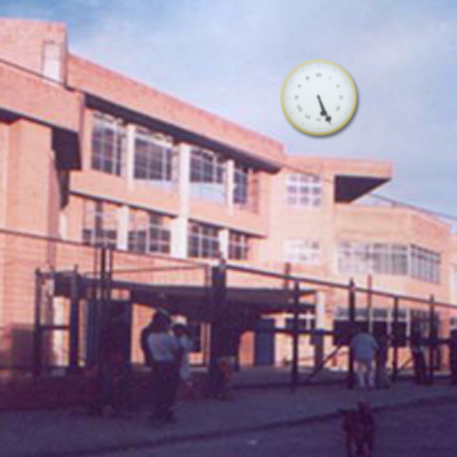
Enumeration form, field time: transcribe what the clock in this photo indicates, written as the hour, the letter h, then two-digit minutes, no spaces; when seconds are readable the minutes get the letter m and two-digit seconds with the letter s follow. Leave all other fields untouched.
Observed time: 5h26
